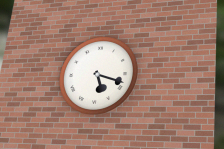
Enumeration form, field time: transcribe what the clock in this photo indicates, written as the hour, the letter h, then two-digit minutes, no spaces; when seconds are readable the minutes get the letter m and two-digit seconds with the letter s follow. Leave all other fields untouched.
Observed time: 5h18
